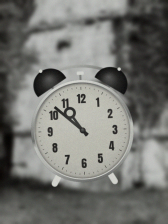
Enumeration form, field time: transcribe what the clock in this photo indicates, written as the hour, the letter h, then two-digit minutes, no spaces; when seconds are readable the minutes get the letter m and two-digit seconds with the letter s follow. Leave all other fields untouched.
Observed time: 10h52
